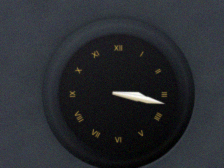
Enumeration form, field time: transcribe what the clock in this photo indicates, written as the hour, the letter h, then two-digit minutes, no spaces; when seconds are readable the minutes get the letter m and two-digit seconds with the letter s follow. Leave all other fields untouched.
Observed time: 3h17
